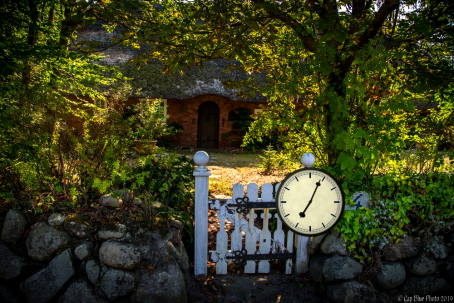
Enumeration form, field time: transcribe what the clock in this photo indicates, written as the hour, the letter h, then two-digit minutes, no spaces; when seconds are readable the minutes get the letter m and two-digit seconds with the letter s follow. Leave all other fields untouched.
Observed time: 7h04
